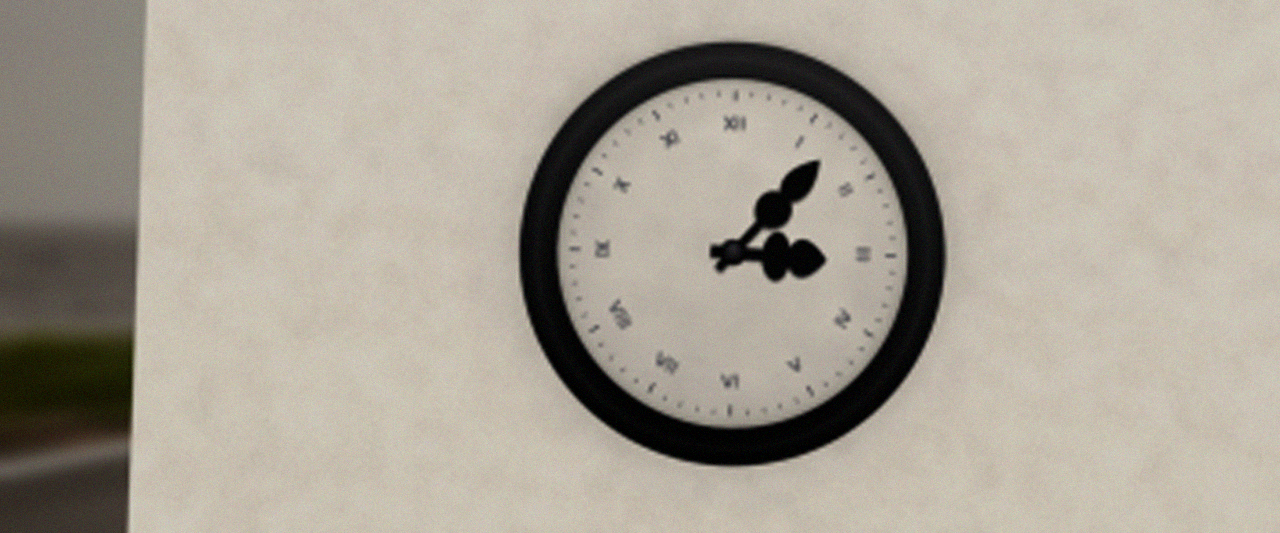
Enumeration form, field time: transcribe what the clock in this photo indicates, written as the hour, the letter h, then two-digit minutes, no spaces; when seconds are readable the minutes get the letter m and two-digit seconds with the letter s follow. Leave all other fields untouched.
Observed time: 3h07
